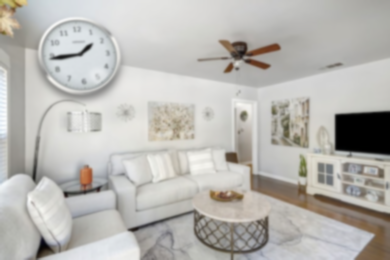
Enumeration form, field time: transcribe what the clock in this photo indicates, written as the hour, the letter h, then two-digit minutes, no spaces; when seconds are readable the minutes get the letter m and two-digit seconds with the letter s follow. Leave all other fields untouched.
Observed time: 1h44
